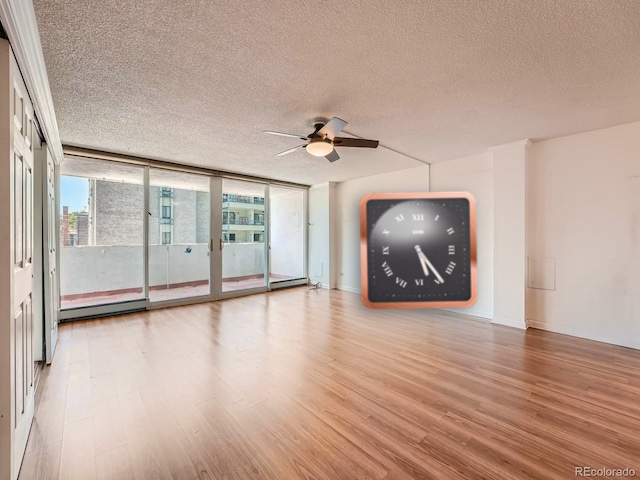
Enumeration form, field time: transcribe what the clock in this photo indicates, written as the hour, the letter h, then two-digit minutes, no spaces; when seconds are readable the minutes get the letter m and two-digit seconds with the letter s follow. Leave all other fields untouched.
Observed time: 5h24
